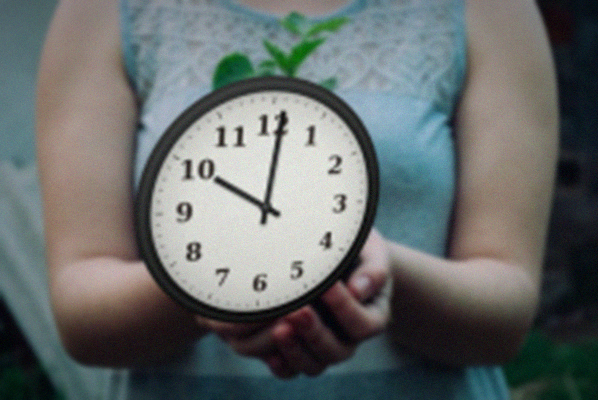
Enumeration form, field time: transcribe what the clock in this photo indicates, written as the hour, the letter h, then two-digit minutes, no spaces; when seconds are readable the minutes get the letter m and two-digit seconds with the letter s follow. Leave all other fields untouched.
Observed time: 10h01
